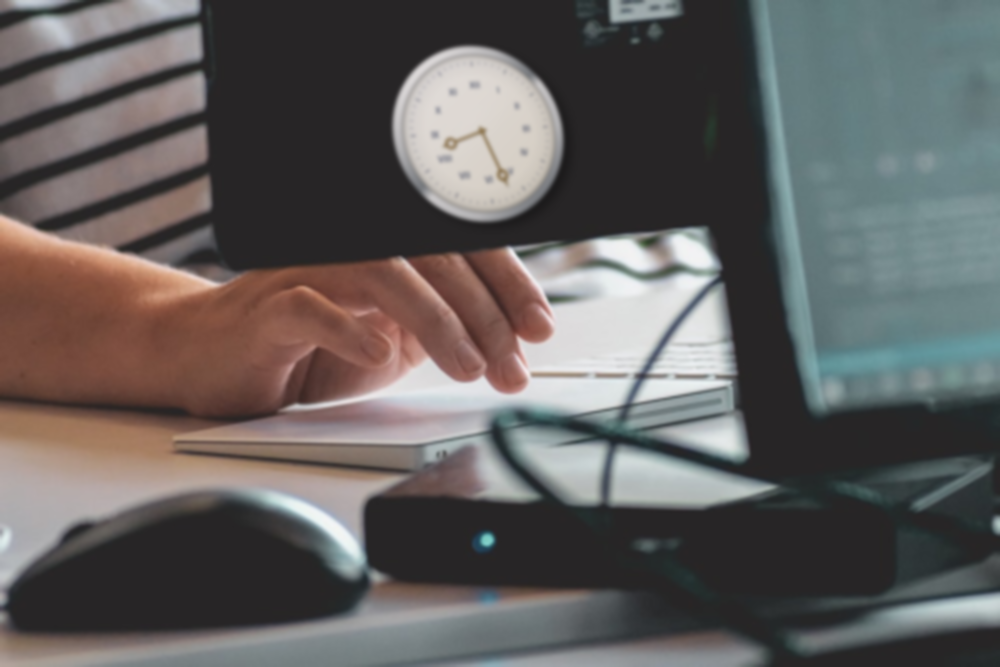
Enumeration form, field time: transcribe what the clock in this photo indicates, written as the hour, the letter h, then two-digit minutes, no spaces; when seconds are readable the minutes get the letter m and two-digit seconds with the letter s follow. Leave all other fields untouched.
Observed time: 8h27
